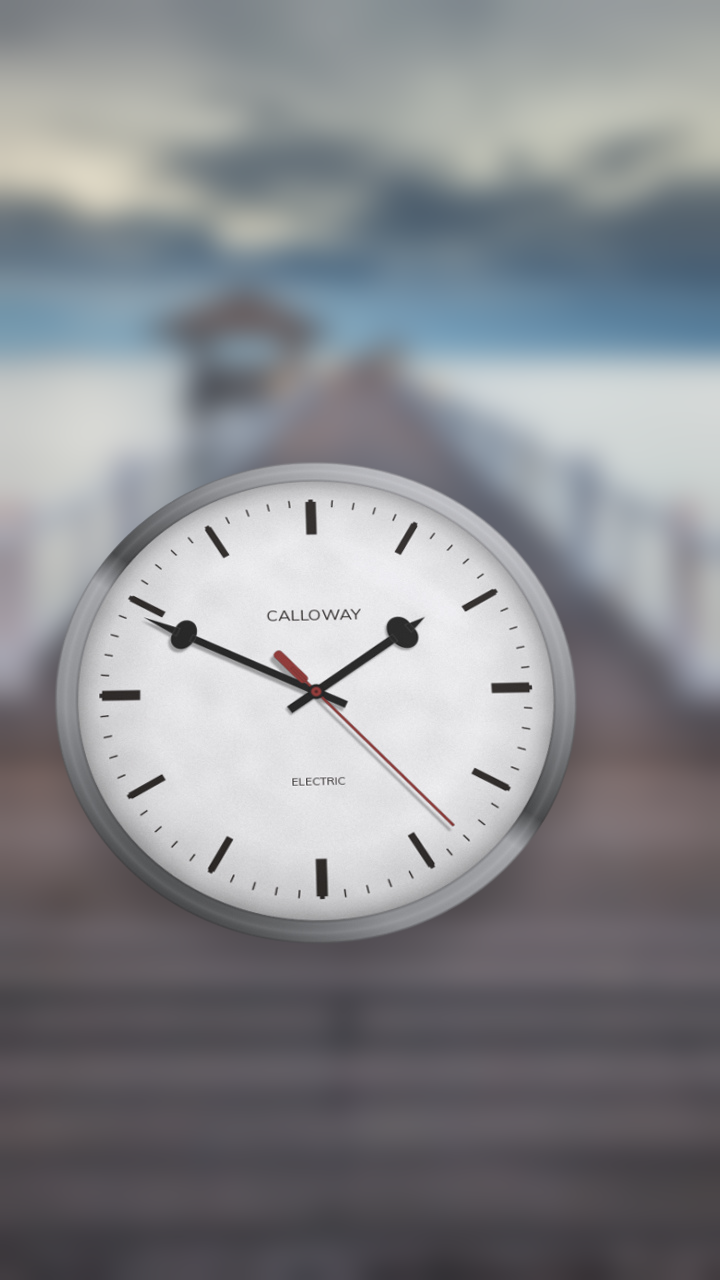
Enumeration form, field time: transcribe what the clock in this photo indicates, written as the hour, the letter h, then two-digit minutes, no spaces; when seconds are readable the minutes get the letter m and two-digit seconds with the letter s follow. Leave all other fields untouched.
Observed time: 1h49m23s
